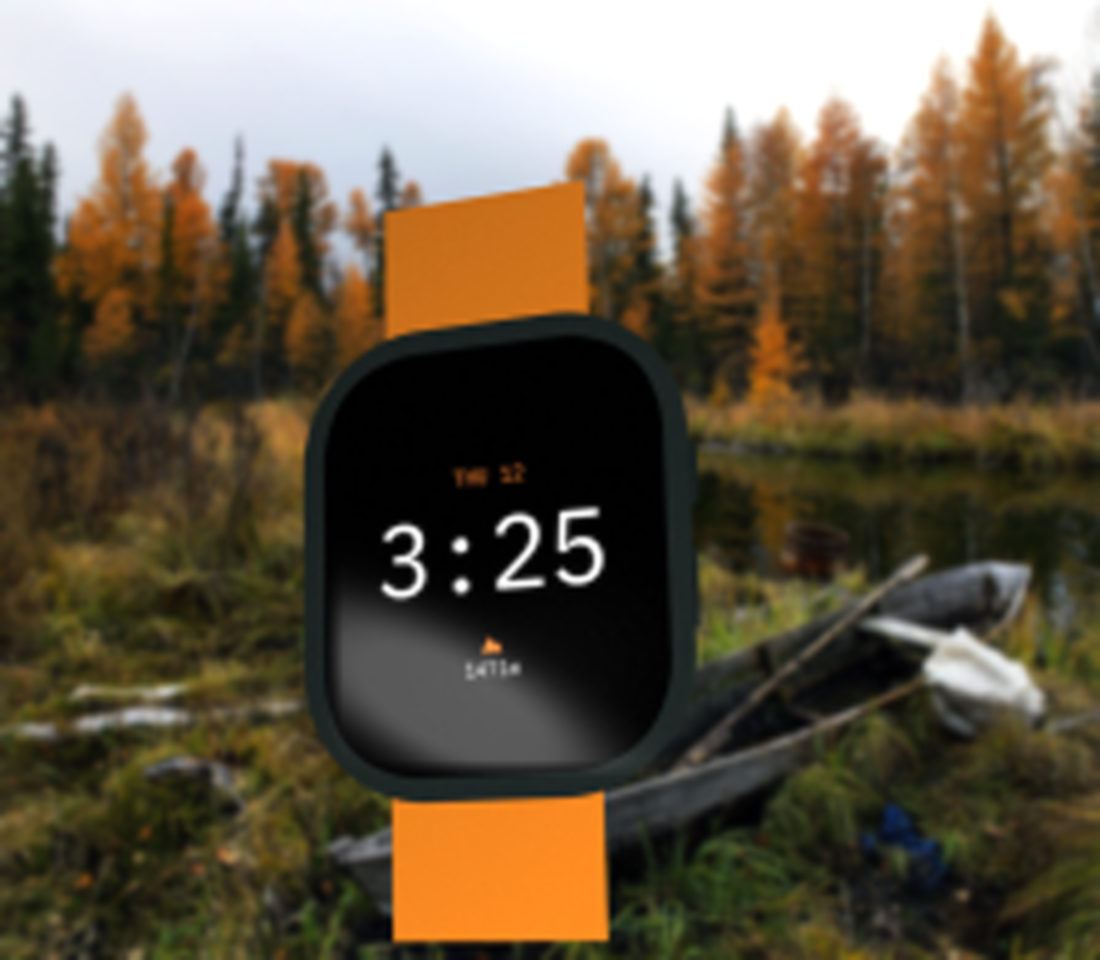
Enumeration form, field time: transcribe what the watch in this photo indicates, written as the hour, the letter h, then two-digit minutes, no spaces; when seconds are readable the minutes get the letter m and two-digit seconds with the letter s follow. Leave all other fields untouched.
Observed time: 3h25
